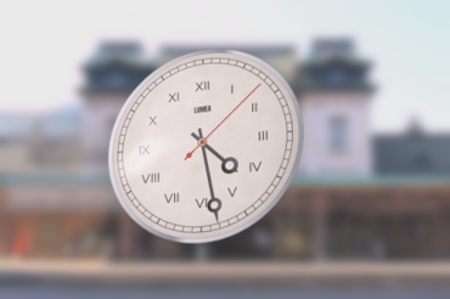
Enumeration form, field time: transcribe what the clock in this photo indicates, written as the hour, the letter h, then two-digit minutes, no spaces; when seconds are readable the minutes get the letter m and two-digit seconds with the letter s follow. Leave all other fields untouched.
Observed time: 4h28m08s
